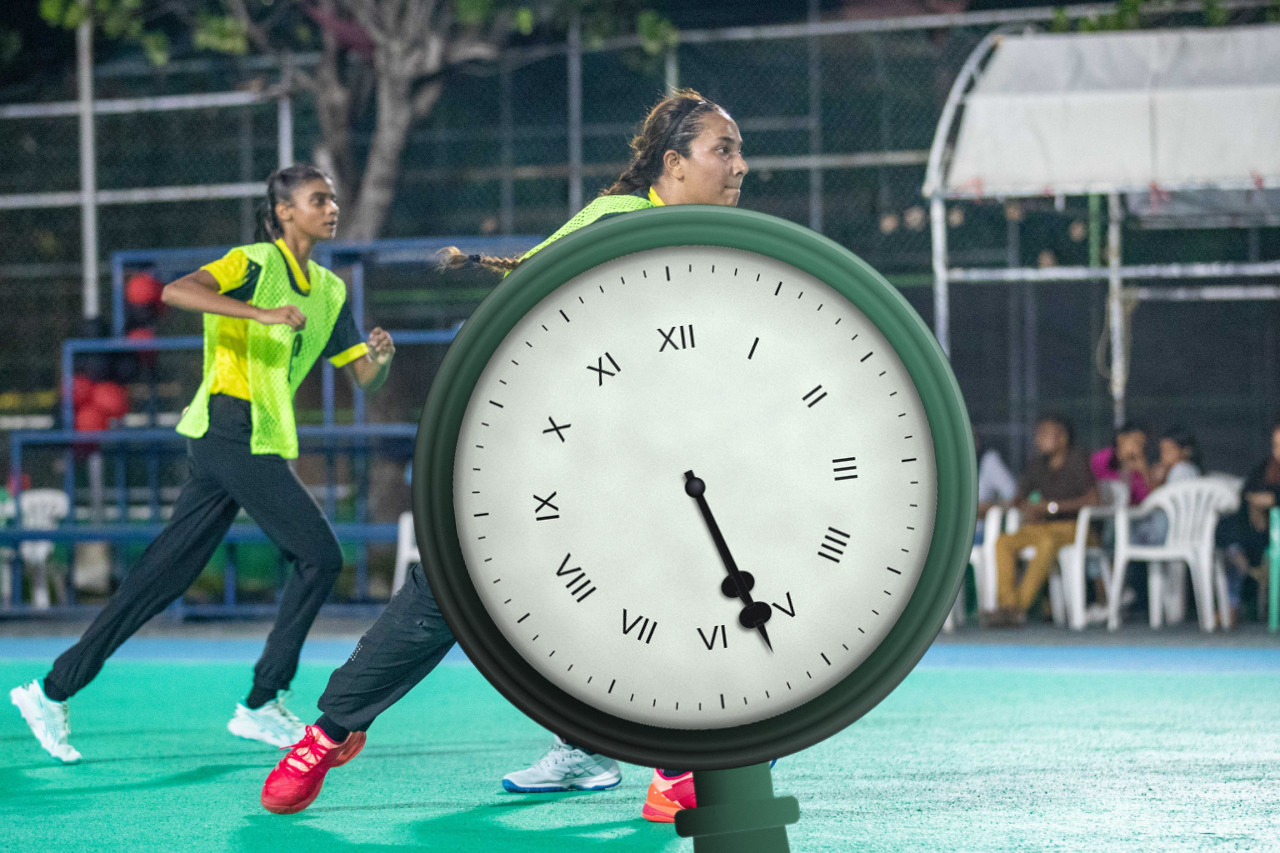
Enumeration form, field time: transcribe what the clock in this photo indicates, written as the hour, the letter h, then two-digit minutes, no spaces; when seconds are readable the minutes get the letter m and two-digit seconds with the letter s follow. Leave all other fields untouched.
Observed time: 5h27
